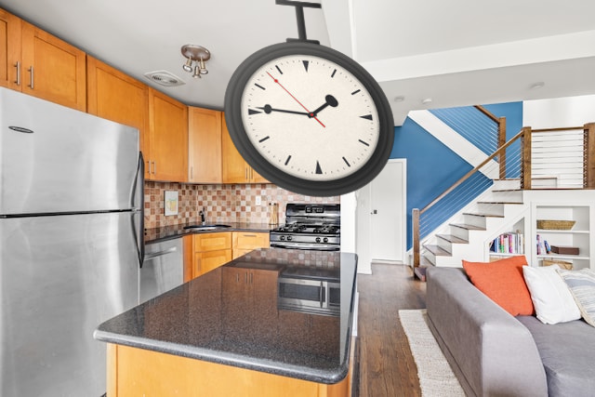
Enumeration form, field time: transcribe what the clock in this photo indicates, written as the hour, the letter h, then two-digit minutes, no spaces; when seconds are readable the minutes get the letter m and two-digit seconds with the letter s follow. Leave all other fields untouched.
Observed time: 1h45m53s
